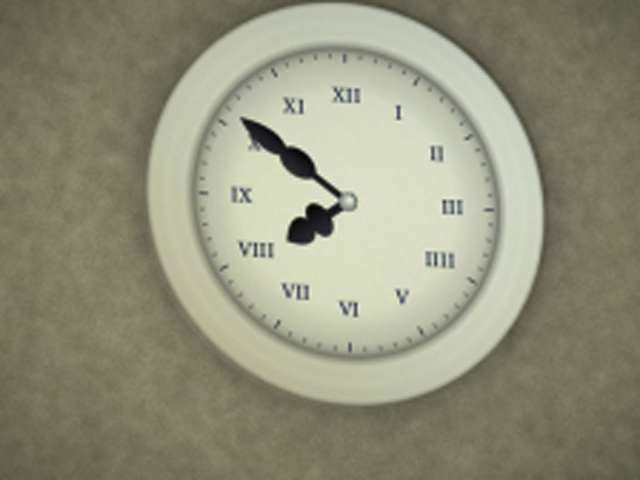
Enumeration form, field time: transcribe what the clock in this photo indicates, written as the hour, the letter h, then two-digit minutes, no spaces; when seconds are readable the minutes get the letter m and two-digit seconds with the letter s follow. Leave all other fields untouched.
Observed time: 7h51
